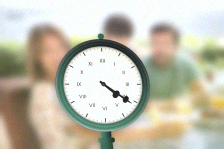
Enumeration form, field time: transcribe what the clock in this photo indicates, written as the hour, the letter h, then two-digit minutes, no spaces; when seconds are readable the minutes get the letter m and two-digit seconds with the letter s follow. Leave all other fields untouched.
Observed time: 4h21
